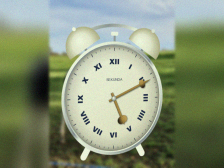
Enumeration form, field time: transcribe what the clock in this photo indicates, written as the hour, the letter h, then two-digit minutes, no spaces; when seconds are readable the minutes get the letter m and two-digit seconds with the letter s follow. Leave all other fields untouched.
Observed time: 5h11
